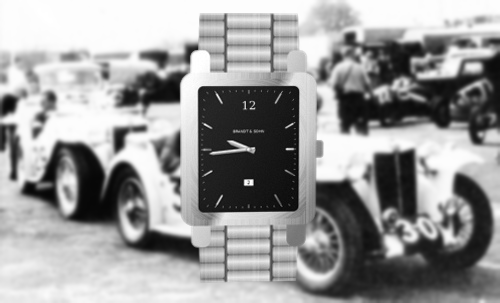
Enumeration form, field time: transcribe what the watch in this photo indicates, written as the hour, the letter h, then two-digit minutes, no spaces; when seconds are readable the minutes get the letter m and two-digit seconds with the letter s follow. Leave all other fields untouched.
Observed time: 9h44
